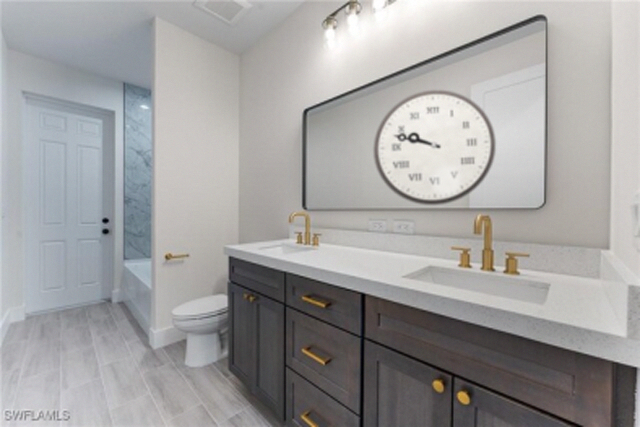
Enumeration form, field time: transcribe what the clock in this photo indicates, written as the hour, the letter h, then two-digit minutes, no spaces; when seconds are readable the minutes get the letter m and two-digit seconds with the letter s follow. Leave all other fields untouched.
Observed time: 9h48
